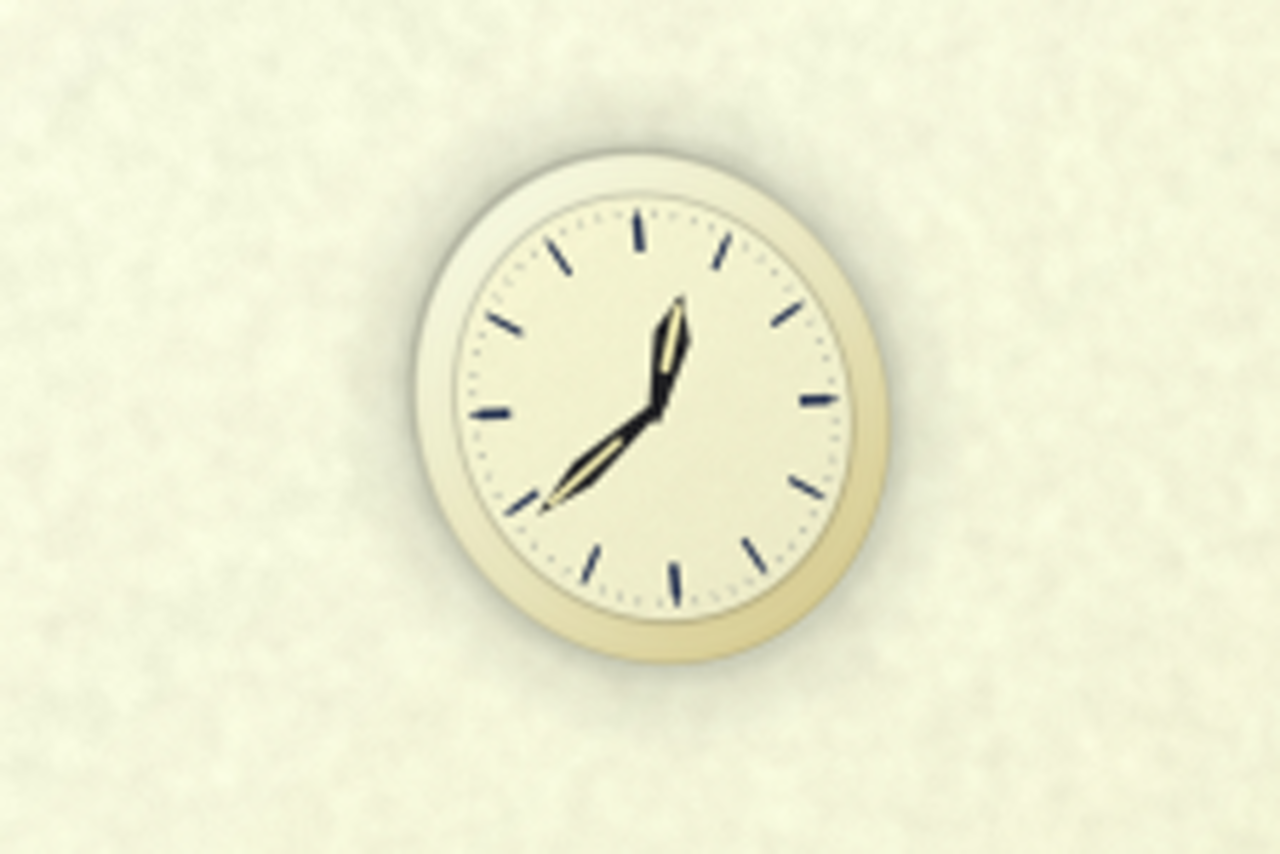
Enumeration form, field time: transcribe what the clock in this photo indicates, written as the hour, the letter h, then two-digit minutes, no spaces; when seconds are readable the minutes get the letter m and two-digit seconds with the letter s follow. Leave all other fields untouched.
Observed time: 12h39
